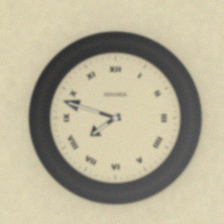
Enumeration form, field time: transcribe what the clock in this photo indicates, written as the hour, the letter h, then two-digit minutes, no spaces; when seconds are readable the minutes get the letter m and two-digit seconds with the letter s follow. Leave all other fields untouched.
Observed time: 7h48
